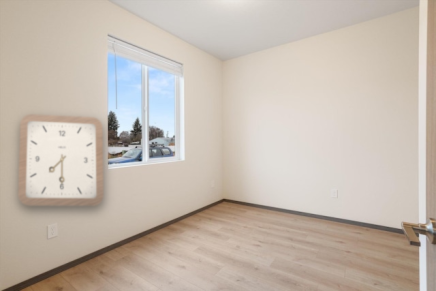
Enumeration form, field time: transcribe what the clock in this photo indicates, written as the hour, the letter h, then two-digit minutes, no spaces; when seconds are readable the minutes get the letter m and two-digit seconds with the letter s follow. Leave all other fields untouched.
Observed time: 7h30
